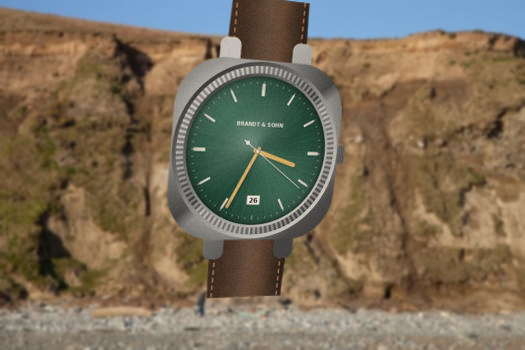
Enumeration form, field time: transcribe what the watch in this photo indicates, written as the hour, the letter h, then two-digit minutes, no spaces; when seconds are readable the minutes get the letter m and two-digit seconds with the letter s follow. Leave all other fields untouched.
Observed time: 3h34m21s
